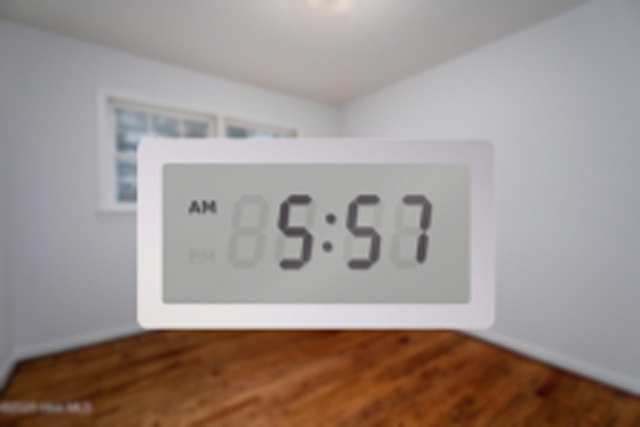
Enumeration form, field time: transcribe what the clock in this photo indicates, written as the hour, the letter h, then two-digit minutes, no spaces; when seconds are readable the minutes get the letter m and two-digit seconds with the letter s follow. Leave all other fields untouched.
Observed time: 5h57
